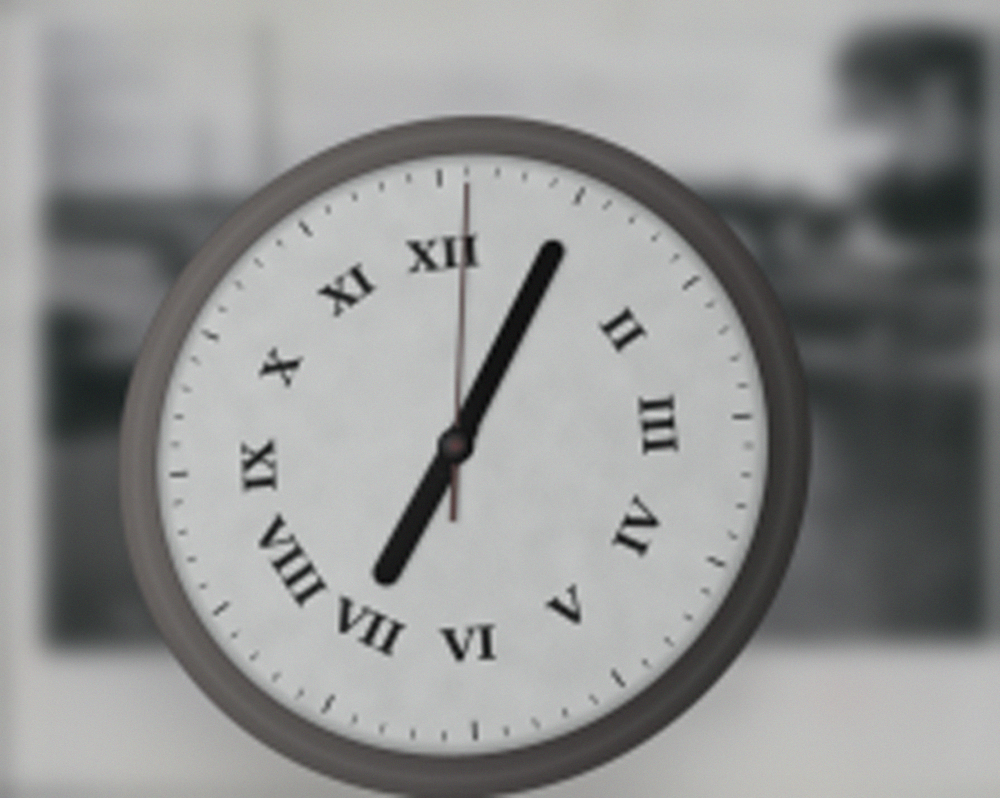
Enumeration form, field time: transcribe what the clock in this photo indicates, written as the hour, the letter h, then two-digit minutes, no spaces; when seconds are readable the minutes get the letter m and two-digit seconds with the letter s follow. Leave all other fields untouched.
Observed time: 7h05m01s
